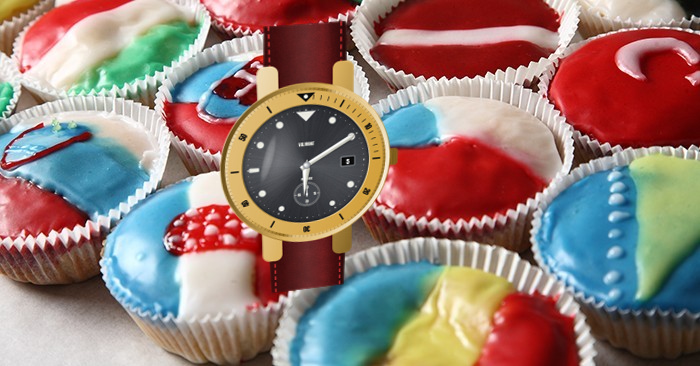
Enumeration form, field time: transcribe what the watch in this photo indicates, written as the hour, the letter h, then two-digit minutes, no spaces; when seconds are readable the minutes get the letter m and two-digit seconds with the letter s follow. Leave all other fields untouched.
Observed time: 6h10
